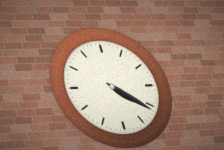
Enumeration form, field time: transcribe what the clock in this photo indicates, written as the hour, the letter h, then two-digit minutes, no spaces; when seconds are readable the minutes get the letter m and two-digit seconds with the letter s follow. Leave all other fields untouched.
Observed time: 4h21
